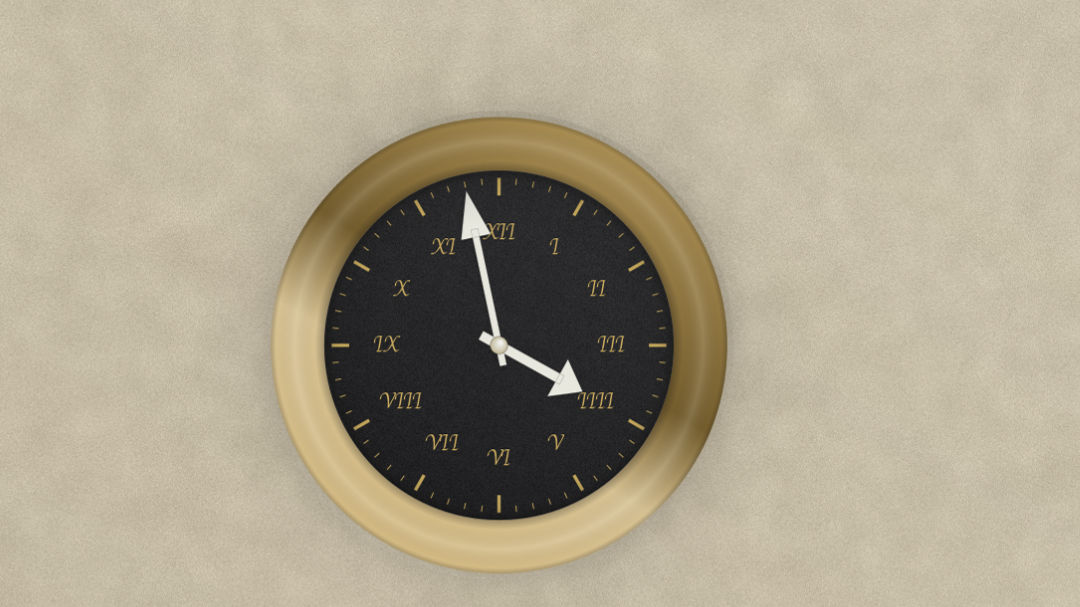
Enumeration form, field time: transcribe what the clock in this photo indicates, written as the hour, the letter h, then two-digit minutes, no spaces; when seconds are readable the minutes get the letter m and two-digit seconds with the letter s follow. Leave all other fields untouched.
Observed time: 3h58
